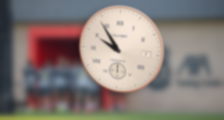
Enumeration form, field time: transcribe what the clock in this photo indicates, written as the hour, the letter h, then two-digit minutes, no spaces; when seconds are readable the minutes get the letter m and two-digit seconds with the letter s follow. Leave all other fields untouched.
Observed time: 9h54
